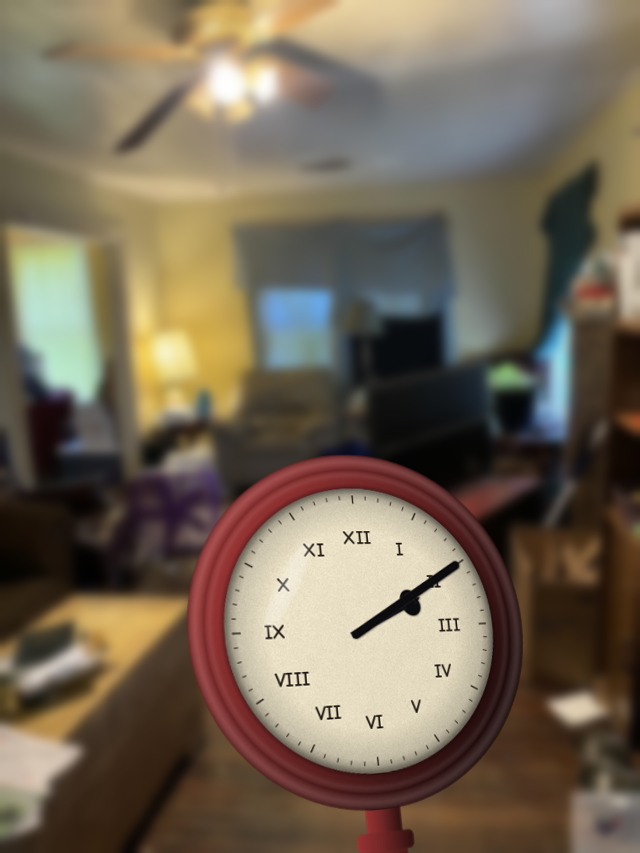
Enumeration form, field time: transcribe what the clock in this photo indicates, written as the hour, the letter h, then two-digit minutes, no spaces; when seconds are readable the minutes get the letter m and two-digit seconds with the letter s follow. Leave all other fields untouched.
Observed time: 2h10
